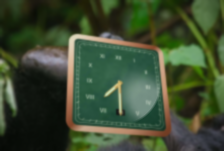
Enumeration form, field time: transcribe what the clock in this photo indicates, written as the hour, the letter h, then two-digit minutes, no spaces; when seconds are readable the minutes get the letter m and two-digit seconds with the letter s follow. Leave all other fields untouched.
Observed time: 7h30
